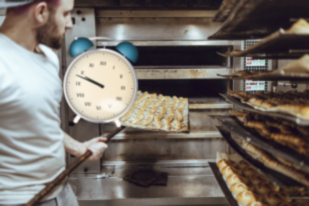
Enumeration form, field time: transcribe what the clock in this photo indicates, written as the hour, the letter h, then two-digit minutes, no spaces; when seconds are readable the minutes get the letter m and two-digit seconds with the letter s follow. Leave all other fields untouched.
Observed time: 9h48
